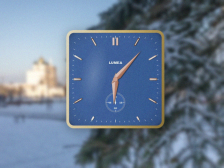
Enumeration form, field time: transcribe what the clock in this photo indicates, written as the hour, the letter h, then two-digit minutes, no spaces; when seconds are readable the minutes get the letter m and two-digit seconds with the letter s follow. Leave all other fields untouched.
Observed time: 6h07
